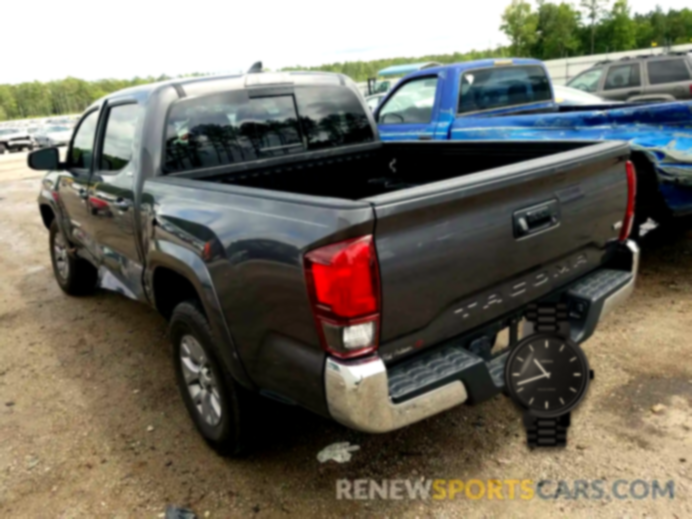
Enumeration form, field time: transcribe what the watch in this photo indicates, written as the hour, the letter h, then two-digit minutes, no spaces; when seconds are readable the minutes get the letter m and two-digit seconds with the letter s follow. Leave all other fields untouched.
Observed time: 10h42
